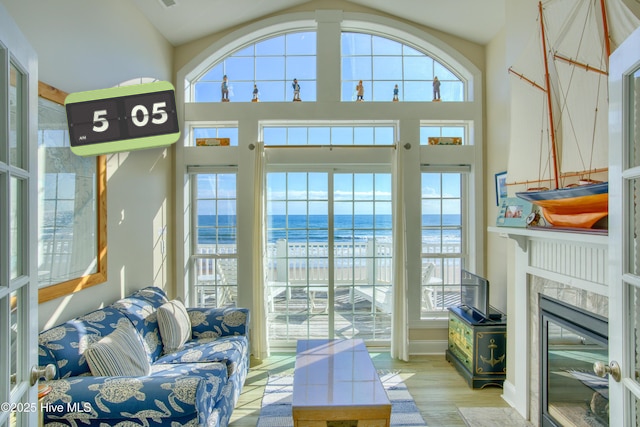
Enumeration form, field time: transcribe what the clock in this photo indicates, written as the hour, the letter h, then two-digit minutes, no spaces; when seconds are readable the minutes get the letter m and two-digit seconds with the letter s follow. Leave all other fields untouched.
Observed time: 5h05
